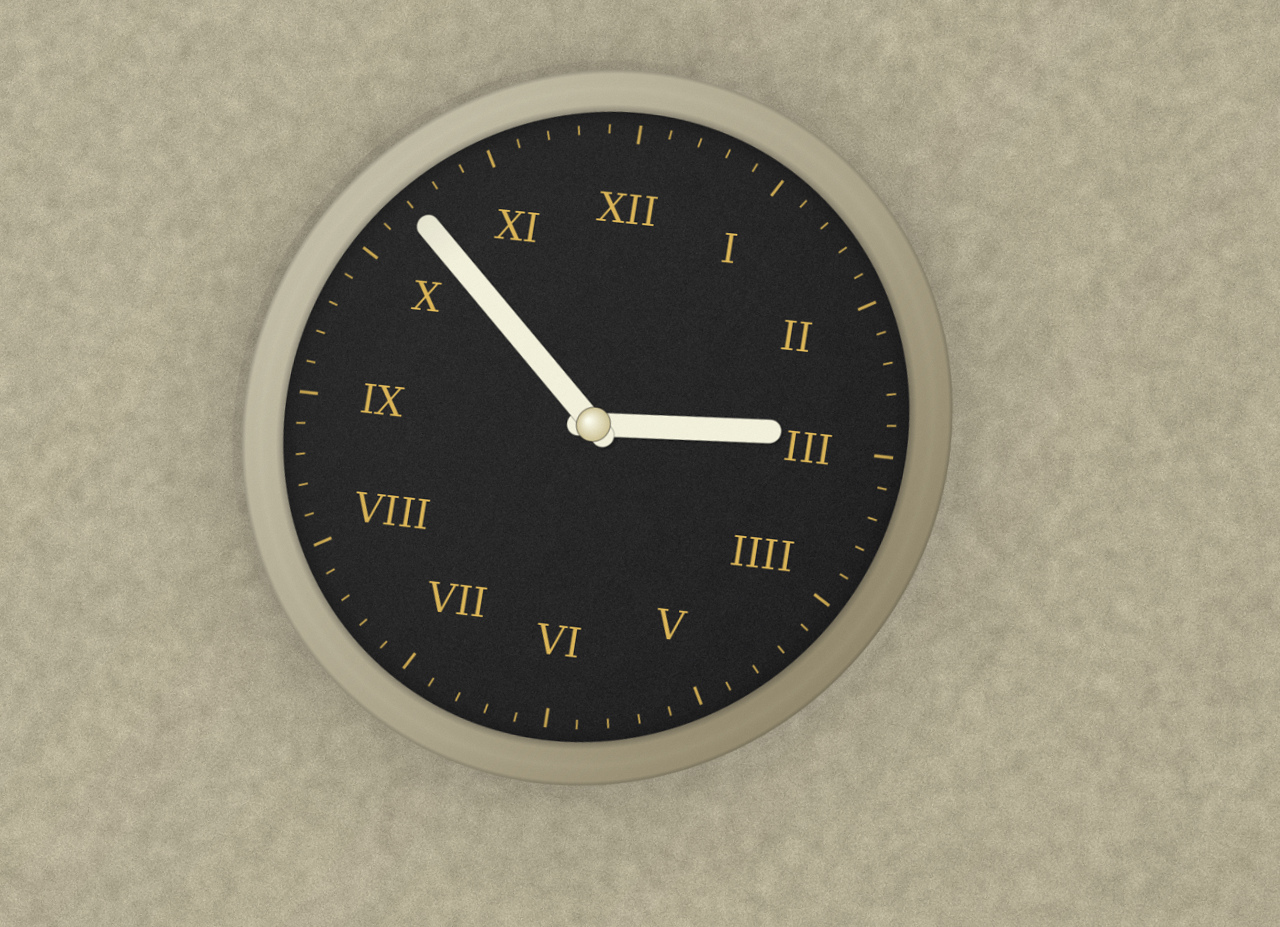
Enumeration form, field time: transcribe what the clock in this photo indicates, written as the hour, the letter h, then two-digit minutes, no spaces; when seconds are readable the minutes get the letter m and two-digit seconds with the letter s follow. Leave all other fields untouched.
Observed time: 2h52
